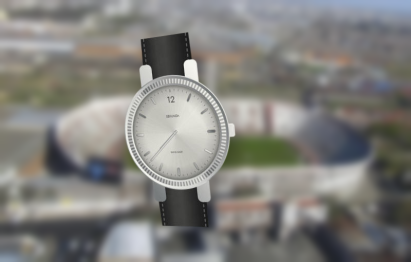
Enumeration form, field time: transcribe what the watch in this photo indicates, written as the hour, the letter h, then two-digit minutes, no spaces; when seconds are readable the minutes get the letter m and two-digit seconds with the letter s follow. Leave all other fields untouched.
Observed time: 7h38
